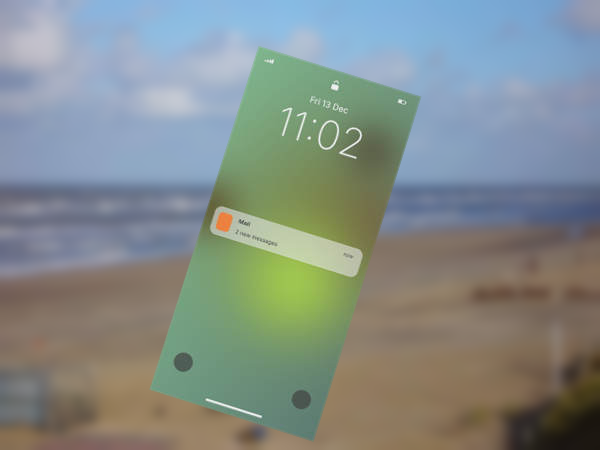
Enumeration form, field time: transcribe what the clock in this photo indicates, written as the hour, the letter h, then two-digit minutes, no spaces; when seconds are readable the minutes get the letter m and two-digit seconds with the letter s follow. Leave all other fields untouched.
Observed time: 11h02
